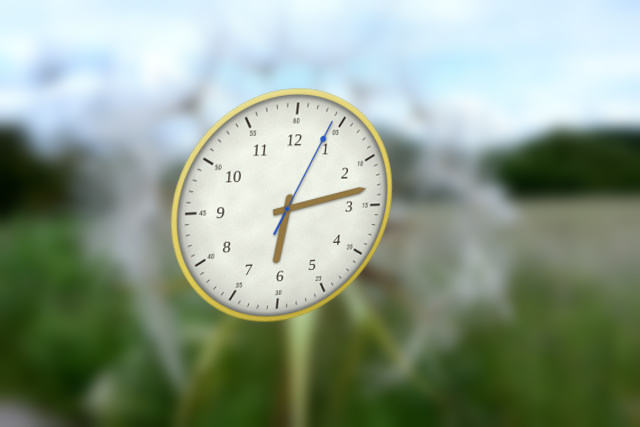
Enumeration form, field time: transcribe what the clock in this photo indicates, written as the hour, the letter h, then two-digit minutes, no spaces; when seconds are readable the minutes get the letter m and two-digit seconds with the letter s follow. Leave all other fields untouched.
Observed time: 6h13m04s
